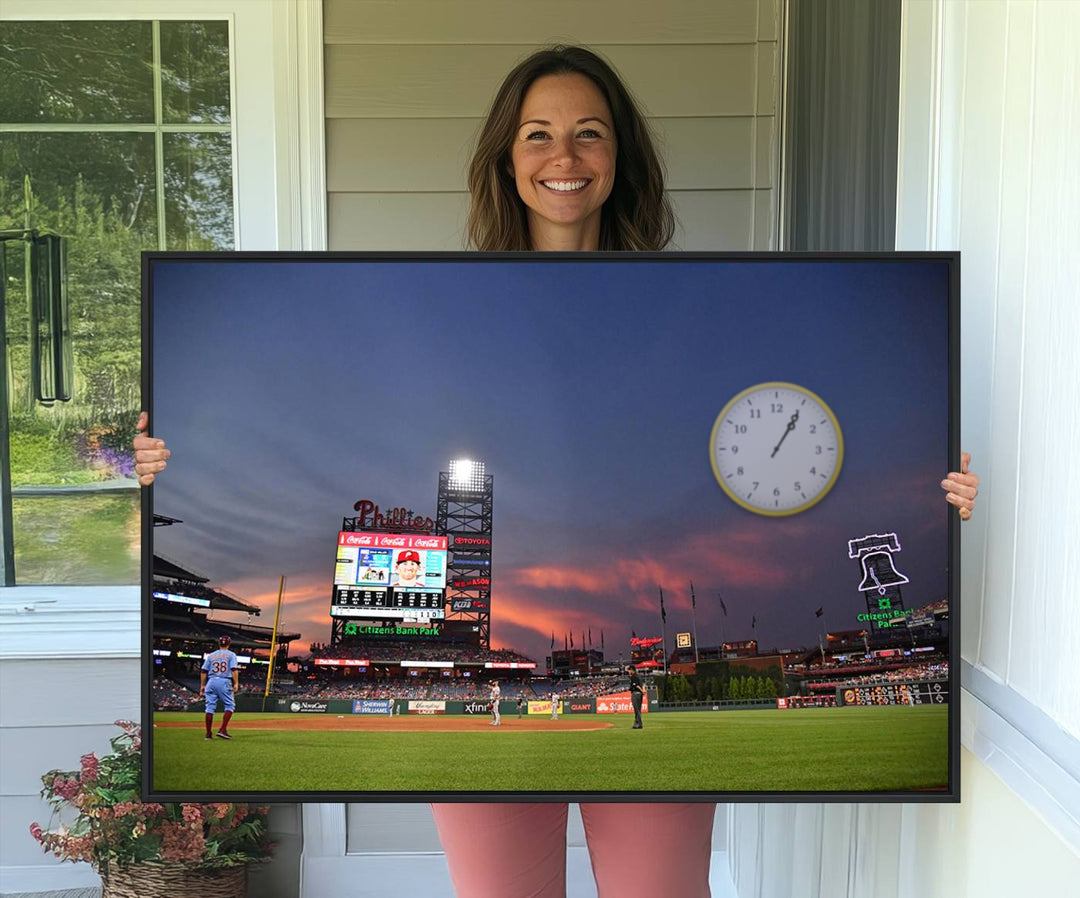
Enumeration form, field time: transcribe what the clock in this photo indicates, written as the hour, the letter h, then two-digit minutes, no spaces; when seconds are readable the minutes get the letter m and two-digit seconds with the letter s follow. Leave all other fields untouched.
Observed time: 1h05
